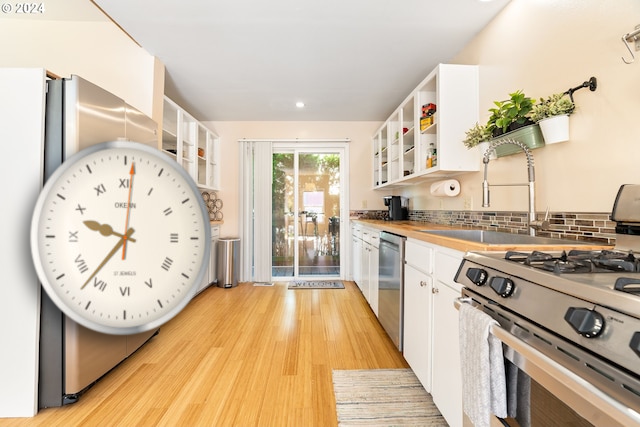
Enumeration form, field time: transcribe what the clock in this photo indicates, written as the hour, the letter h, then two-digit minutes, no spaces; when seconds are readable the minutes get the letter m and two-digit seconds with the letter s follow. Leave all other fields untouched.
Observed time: 9h37m01s
